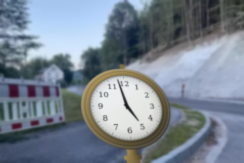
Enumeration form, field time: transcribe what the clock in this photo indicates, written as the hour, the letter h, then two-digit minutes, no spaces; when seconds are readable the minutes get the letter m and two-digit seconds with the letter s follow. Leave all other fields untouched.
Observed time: 4h58
